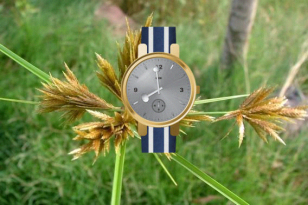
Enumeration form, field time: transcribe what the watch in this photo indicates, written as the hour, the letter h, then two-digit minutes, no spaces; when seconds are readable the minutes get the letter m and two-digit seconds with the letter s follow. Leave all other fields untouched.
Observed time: 7h59
